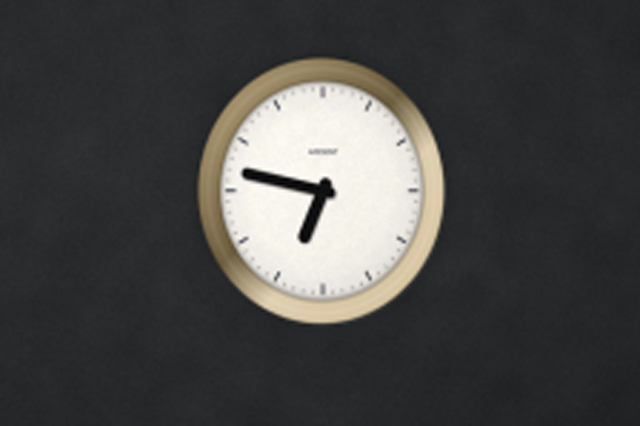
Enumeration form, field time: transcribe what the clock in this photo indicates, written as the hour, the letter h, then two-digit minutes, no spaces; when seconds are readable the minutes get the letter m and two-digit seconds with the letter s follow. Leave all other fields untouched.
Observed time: 6h47
